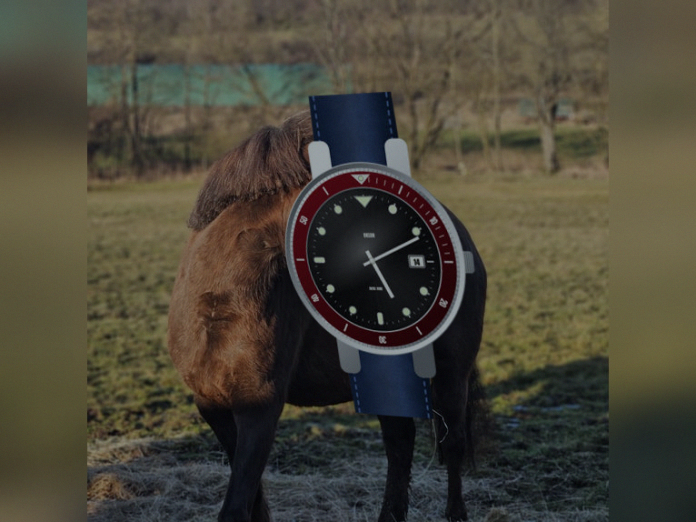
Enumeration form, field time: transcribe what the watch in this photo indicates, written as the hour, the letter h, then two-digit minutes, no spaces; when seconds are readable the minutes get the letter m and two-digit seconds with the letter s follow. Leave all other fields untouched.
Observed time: 5h11
